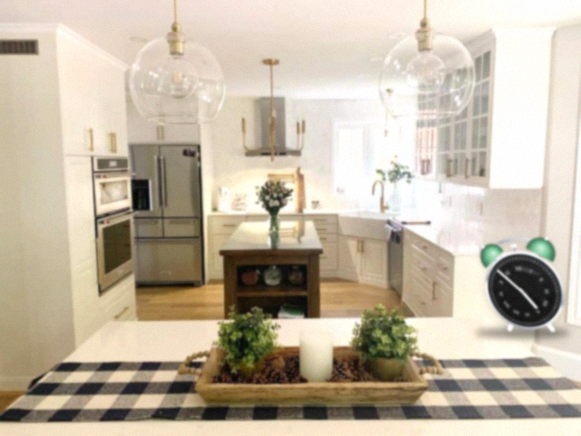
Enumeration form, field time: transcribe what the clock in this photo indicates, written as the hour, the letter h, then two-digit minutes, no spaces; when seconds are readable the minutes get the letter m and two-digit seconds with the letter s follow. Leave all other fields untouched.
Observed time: 4h53
